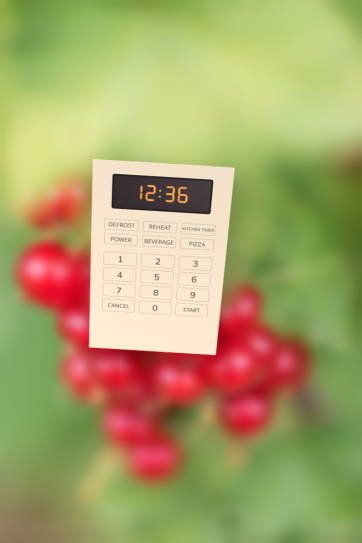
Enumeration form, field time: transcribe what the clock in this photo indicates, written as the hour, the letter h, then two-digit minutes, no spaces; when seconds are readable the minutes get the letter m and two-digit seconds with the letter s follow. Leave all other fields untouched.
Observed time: 12h36
